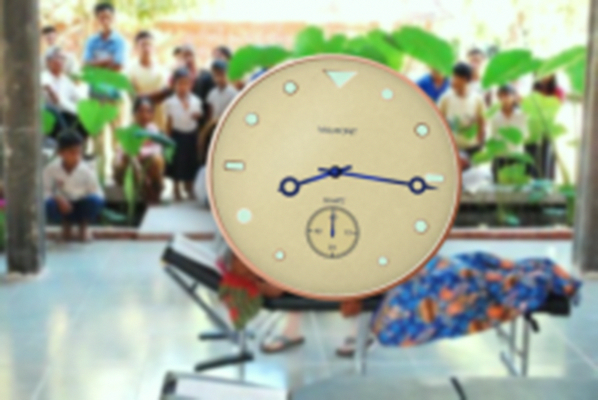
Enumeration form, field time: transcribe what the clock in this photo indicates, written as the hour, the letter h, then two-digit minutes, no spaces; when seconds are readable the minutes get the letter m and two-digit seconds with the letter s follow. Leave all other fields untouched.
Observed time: 8h16
